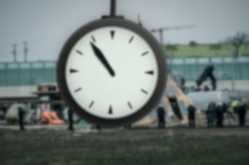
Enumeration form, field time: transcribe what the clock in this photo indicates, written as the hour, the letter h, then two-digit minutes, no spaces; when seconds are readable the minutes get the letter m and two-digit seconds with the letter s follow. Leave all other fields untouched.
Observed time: 10h54
